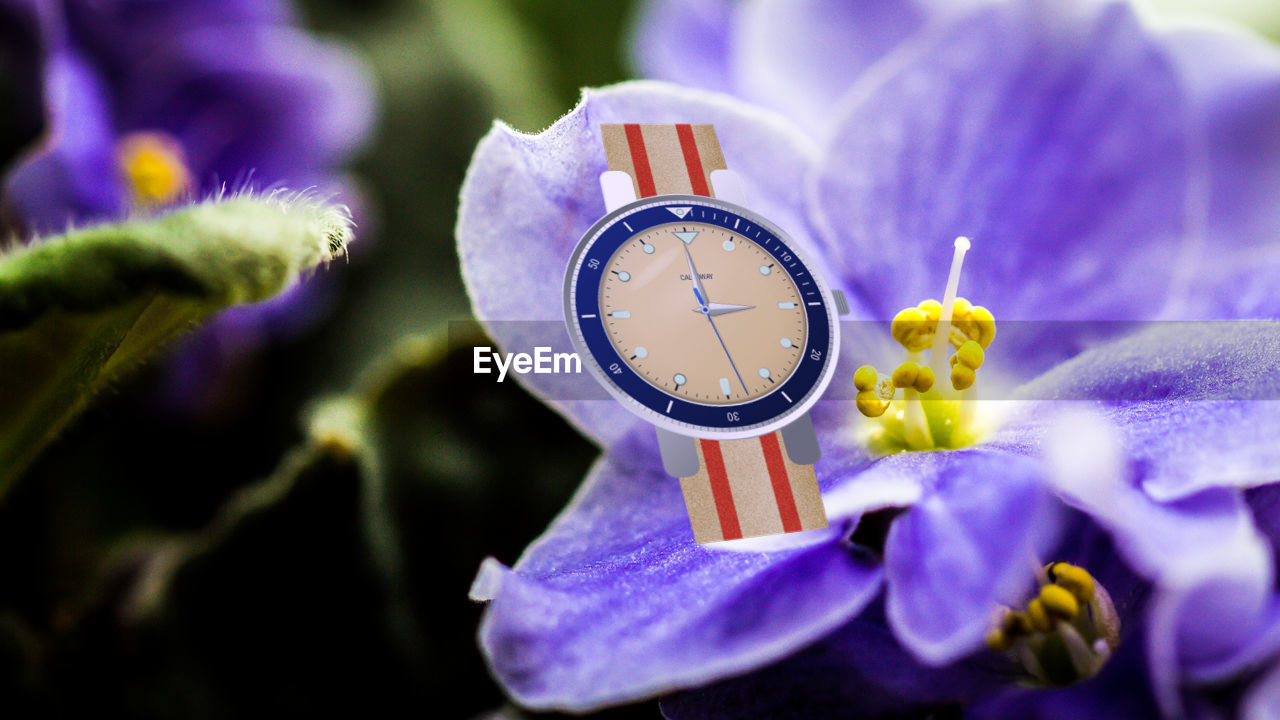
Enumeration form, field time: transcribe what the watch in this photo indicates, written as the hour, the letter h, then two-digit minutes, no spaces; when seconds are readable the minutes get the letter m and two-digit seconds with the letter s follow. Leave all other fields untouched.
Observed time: 2h59m28s
